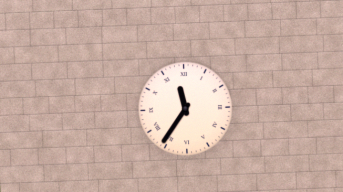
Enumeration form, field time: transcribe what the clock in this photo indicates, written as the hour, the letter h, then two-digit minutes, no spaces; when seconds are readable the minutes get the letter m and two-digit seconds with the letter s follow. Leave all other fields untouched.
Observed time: 11h36
